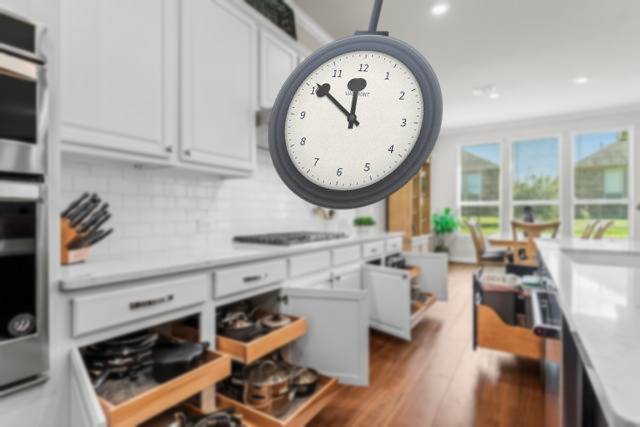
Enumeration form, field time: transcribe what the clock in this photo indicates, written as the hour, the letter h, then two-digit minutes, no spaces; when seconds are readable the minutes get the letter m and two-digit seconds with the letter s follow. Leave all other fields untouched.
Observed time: 11h51
